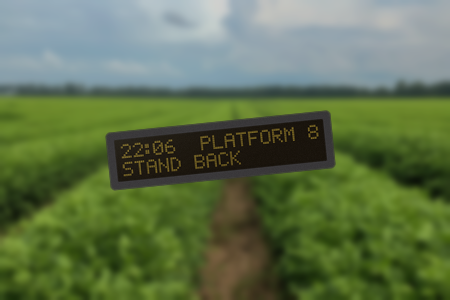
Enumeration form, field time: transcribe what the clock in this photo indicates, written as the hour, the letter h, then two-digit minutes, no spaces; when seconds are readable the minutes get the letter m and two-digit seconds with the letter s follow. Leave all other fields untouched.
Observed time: 22h06
